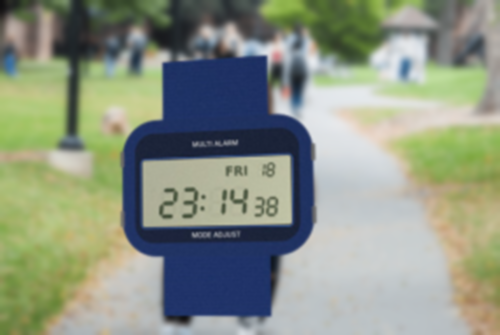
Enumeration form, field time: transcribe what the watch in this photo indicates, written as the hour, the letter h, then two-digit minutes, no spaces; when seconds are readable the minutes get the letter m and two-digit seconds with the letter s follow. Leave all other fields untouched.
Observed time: 23h14m38s
